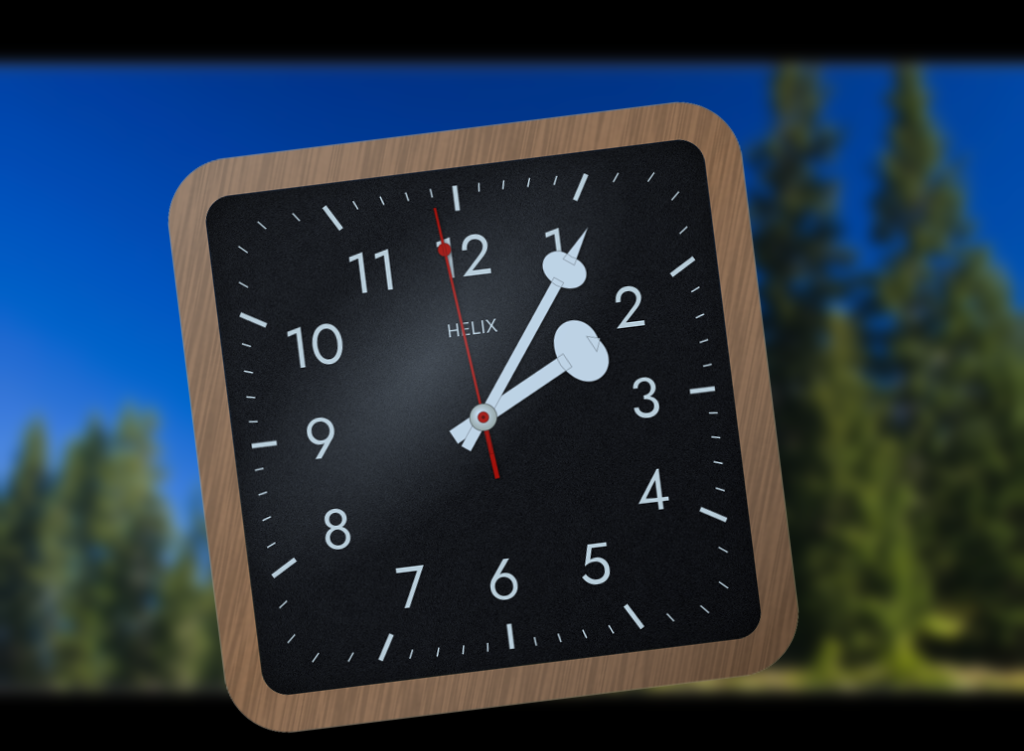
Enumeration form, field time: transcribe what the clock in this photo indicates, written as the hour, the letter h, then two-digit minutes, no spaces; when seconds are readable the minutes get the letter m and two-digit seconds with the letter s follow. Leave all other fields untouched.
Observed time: 2h05m59s
